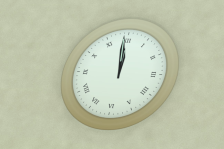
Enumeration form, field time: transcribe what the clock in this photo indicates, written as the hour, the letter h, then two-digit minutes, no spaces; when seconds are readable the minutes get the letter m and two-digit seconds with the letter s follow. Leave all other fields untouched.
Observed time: 11h59
